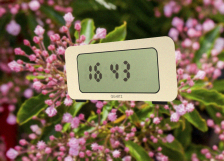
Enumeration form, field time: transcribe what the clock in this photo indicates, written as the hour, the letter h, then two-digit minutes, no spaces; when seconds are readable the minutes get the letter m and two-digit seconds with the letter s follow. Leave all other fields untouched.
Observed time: 16h43
